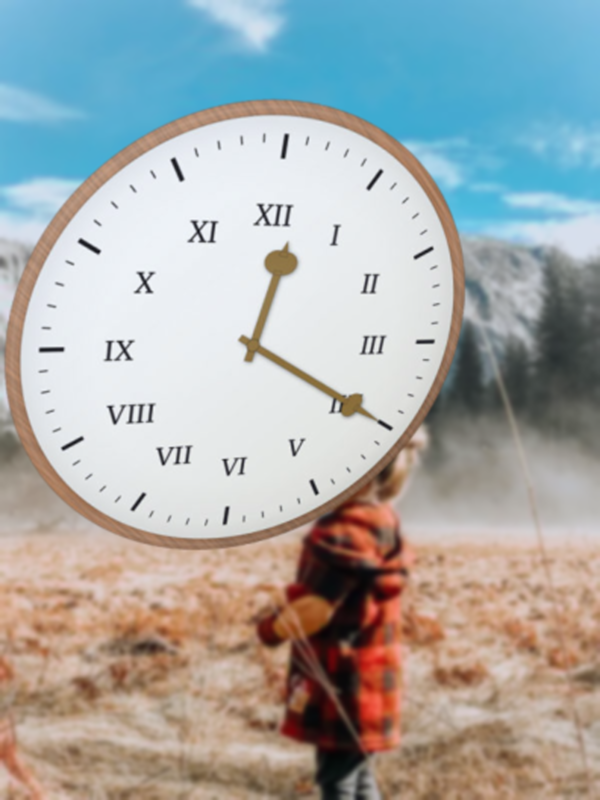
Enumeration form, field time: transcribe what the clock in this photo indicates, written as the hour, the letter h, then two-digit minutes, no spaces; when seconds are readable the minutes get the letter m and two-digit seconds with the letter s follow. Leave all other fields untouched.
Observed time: 12h20
